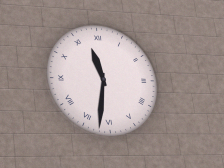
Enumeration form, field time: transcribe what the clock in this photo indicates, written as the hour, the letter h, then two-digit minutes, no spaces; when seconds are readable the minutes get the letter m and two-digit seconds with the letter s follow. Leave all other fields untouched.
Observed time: 11h32
